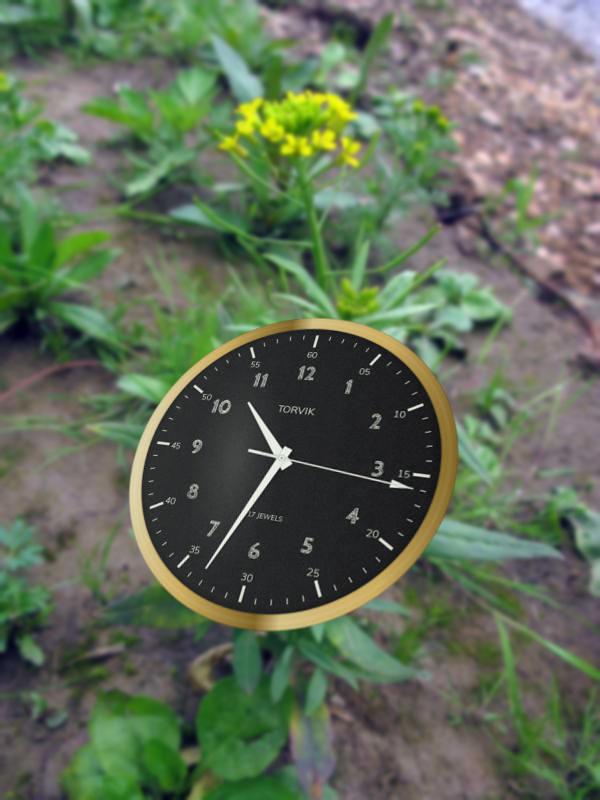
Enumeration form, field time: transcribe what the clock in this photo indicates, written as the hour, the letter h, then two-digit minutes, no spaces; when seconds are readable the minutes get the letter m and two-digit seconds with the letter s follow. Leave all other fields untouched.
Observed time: 10h33m16s
